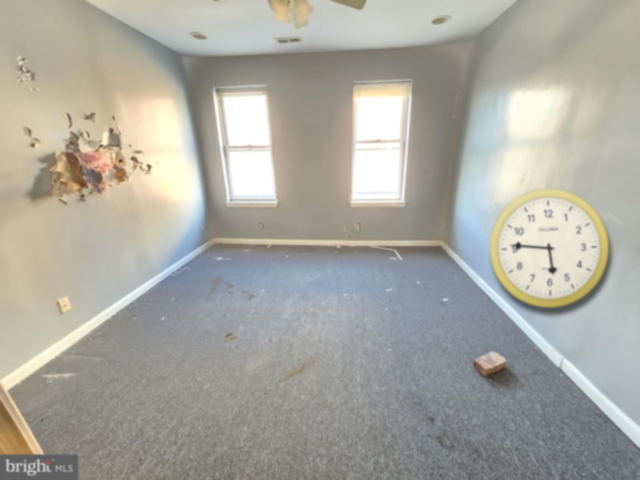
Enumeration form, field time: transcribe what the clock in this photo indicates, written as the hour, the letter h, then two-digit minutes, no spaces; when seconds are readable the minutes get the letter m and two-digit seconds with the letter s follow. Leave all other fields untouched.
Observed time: 5h46
